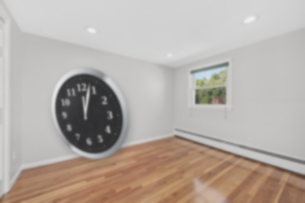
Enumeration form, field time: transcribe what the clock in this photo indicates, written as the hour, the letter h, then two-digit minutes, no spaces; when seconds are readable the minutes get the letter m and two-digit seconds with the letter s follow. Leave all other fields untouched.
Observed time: 12h03
